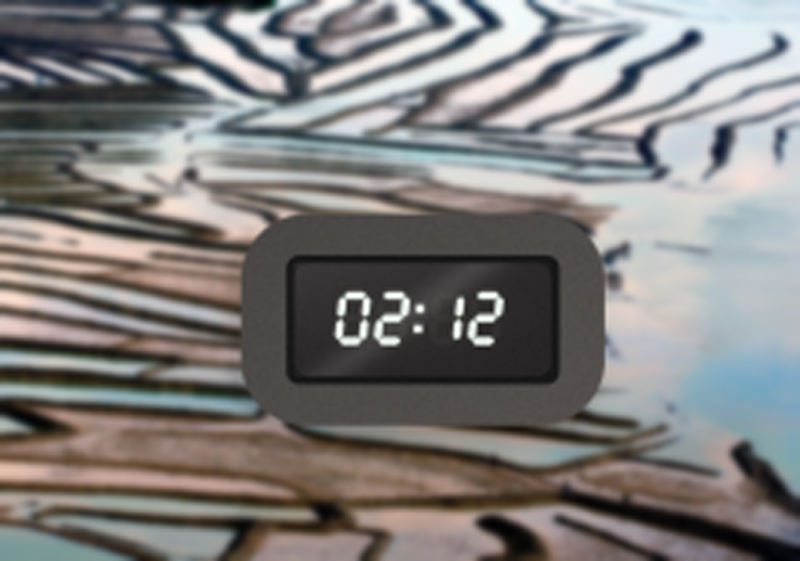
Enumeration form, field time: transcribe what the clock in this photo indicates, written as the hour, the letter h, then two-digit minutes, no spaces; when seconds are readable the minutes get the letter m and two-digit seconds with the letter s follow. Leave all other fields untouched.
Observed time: 2h12
